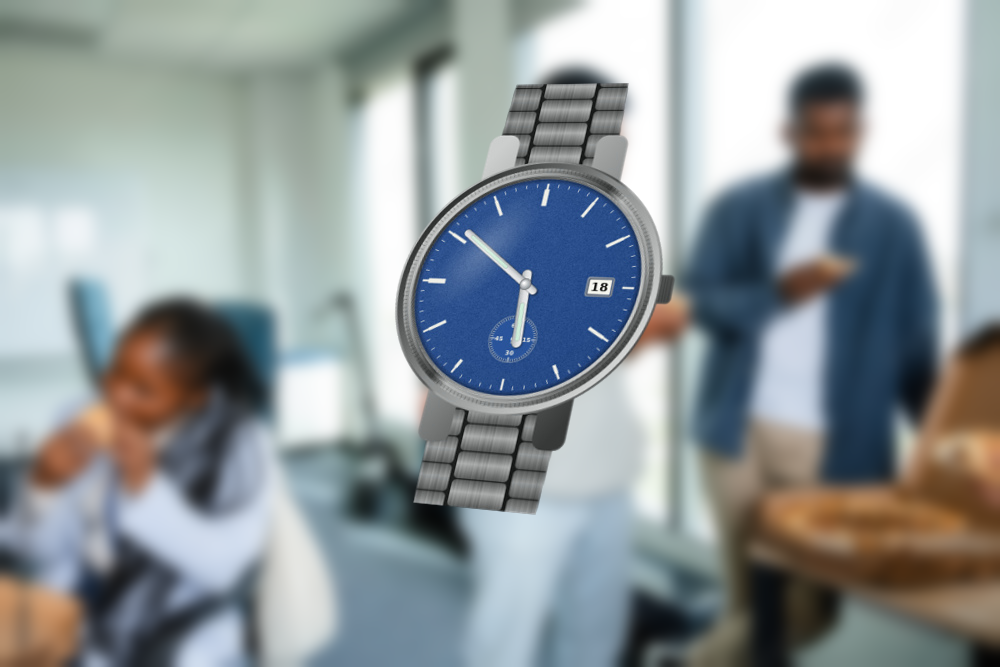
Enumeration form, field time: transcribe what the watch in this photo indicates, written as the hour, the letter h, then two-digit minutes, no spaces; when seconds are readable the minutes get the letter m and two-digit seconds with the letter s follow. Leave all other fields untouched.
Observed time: 5h51
